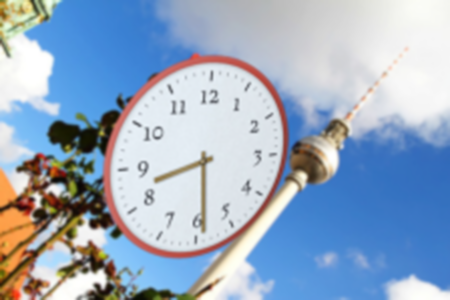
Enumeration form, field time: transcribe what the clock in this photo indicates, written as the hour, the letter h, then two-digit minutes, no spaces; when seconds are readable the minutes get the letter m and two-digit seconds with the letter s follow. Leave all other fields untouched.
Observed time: 8h29
